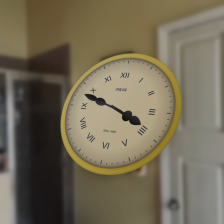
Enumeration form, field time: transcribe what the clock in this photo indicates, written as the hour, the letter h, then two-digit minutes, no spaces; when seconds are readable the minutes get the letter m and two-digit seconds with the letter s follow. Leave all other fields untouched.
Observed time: 3h48
